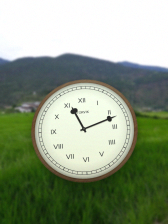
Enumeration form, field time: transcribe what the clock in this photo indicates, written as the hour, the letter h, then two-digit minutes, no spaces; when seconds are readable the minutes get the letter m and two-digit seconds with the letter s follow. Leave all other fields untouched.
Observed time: 11h12
